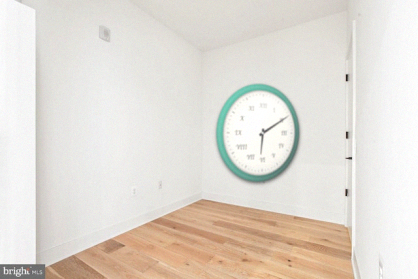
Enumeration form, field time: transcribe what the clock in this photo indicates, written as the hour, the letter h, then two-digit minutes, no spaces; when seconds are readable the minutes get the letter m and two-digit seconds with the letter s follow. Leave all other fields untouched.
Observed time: 6h10
